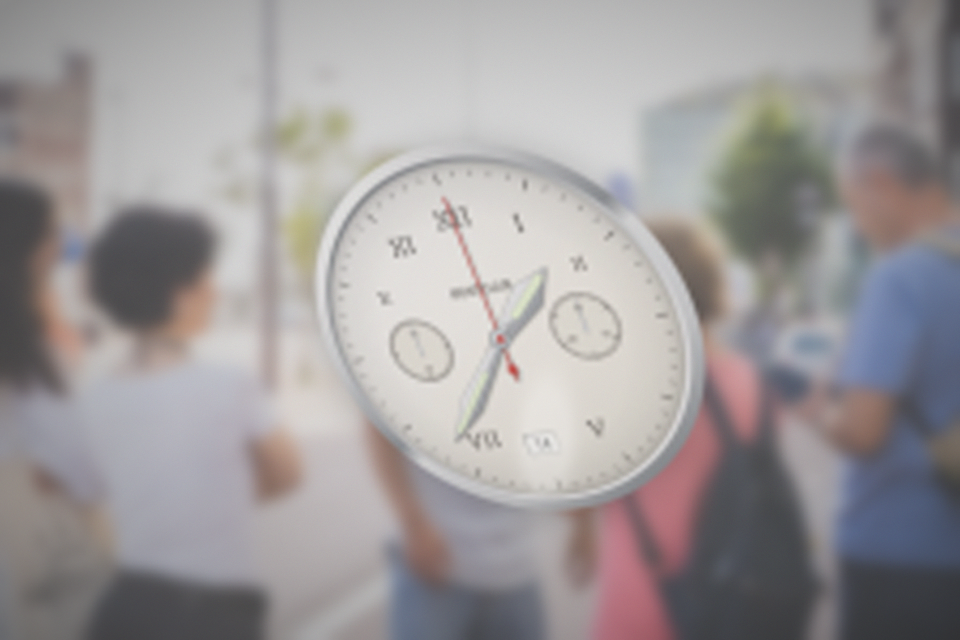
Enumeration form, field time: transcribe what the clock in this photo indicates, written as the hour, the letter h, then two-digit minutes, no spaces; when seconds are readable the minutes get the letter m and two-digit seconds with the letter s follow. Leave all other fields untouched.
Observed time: 1h37
